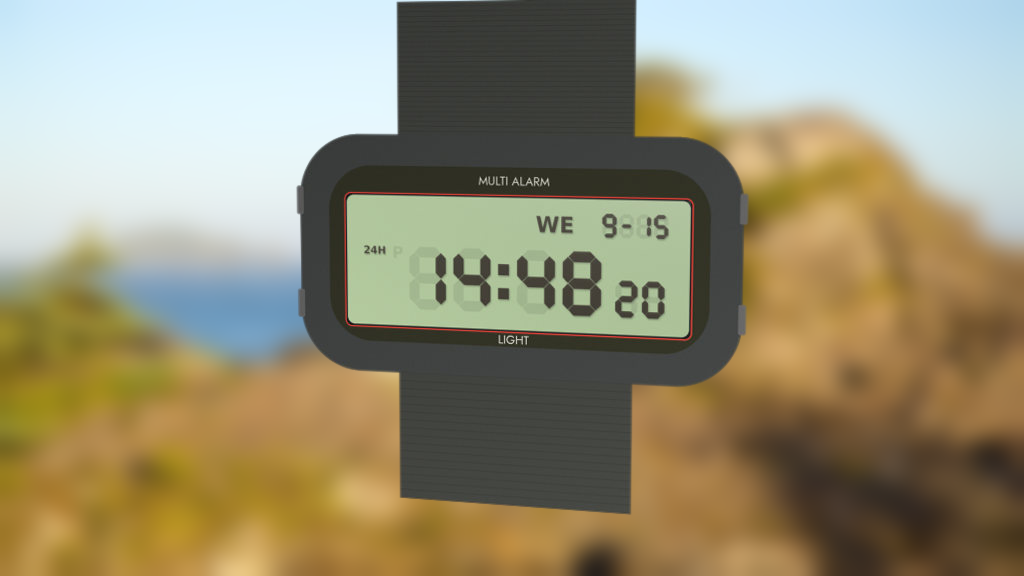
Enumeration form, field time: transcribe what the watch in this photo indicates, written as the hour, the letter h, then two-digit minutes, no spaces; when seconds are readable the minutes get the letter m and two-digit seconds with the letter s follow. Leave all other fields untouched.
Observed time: 14h48m20s
